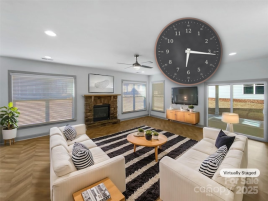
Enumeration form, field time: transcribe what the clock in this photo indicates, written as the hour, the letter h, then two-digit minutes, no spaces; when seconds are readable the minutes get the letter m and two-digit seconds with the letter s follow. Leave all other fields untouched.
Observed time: 6h16
